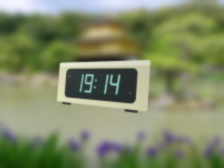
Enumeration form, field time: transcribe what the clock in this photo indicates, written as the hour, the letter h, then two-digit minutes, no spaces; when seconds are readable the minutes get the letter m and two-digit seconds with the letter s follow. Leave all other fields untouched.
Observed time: 19h14
